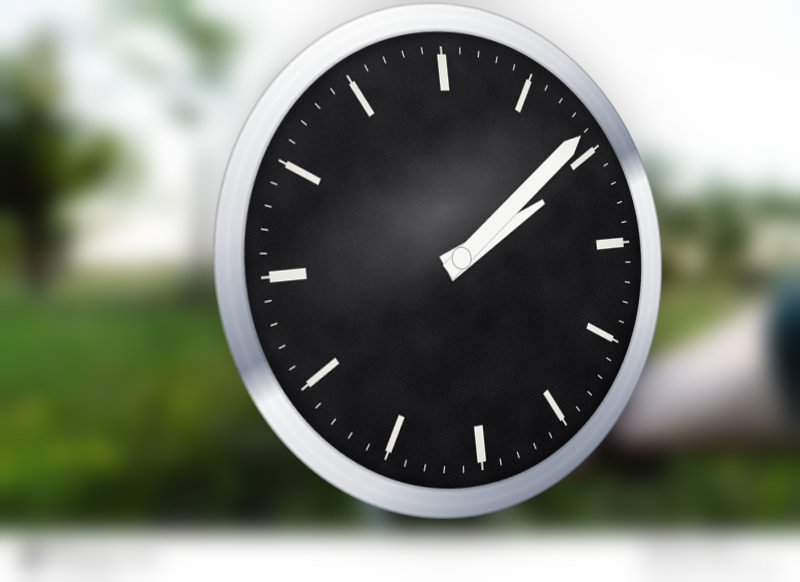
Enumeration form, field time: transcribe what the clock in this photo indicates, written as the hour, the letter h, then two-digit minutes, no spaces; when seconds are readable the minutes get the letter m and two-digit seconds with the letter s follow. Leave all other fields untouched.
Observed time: 2h09
